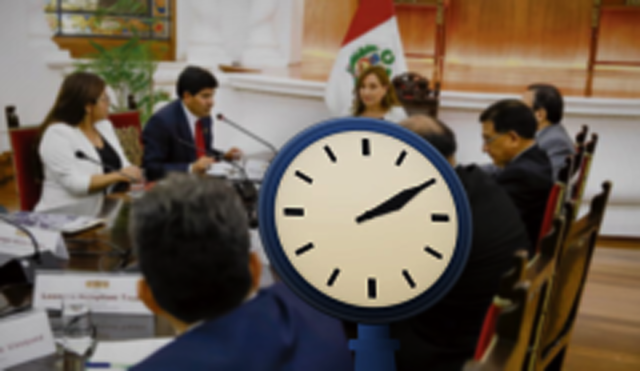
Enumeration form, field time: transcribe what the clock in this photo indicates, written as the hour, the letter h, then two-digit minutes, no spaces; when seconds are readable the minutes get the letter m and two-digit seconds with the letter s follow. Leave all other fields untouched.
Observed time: 2h10
